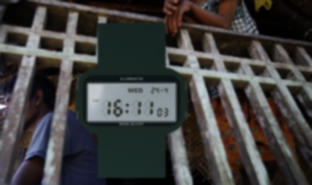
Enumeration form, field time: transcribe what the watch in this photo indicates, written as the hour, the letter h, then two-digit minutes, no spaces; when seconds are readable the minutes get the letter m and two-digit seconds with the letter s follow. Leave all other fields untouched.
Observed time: 16h11
